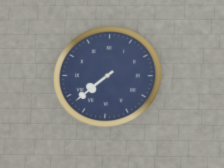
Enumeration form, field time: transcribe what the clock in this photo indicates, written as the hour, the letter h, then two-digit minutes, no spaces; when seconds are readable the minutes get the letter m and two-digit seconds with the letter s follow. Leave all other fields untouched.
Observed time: 7h38
